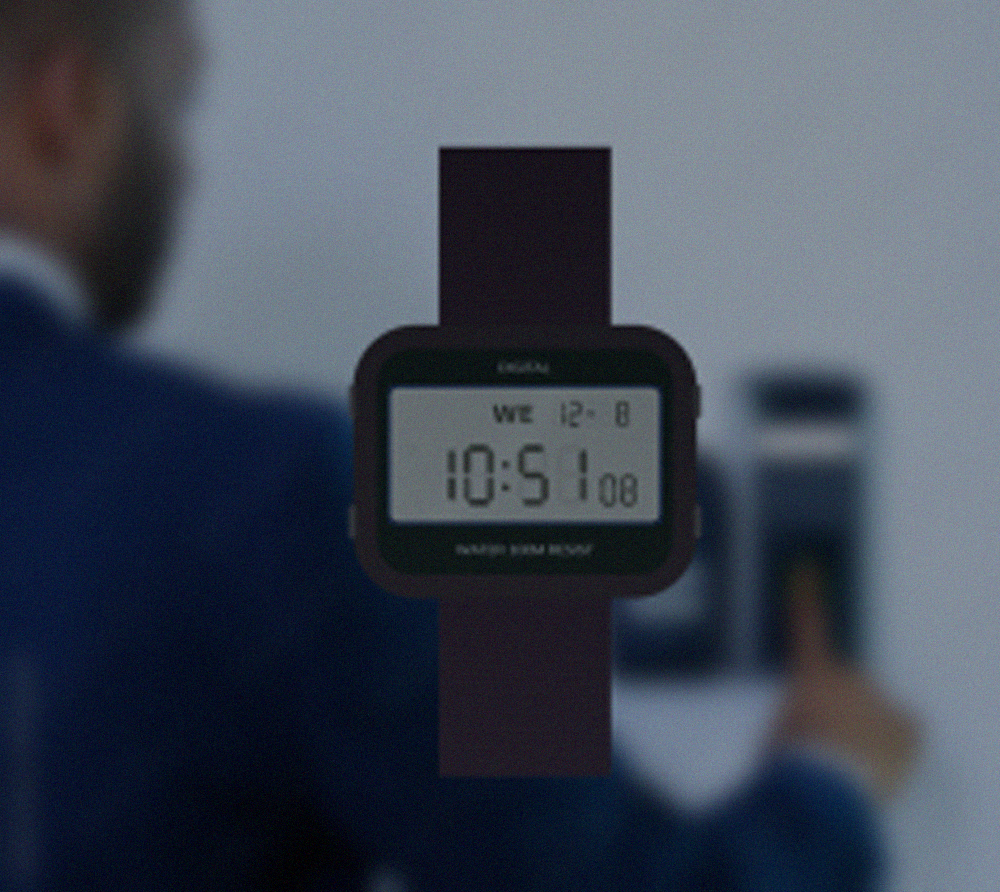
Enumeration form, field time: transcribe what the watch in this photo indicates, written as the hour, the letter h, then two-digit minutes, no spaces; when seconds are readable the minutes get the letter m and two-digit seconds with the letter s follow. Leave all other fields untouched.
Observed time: 10h51m08s
